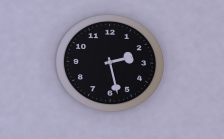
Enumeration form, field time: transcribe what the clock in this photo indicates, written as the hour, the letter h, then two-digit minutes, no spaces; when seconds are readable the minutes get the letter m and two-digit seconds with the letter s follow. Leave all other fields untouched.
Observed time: 2h28
